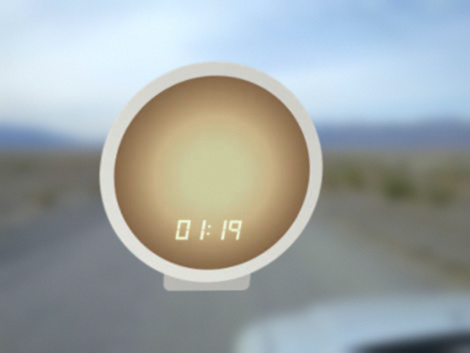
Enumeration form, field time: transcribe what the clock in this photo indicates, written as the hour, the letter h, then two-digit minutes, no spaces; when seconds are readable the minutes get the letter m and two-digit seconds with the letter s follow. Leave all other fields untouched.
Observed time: 1h19
